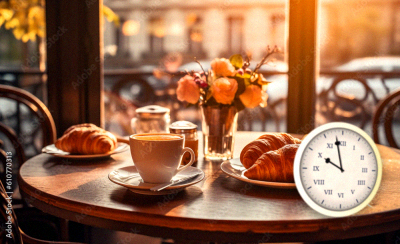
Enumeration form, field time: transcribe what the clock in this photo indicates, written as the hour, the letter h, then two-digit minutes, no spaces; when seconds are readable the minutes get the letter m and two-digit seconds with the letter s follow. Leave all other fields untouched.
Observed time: 9h58
